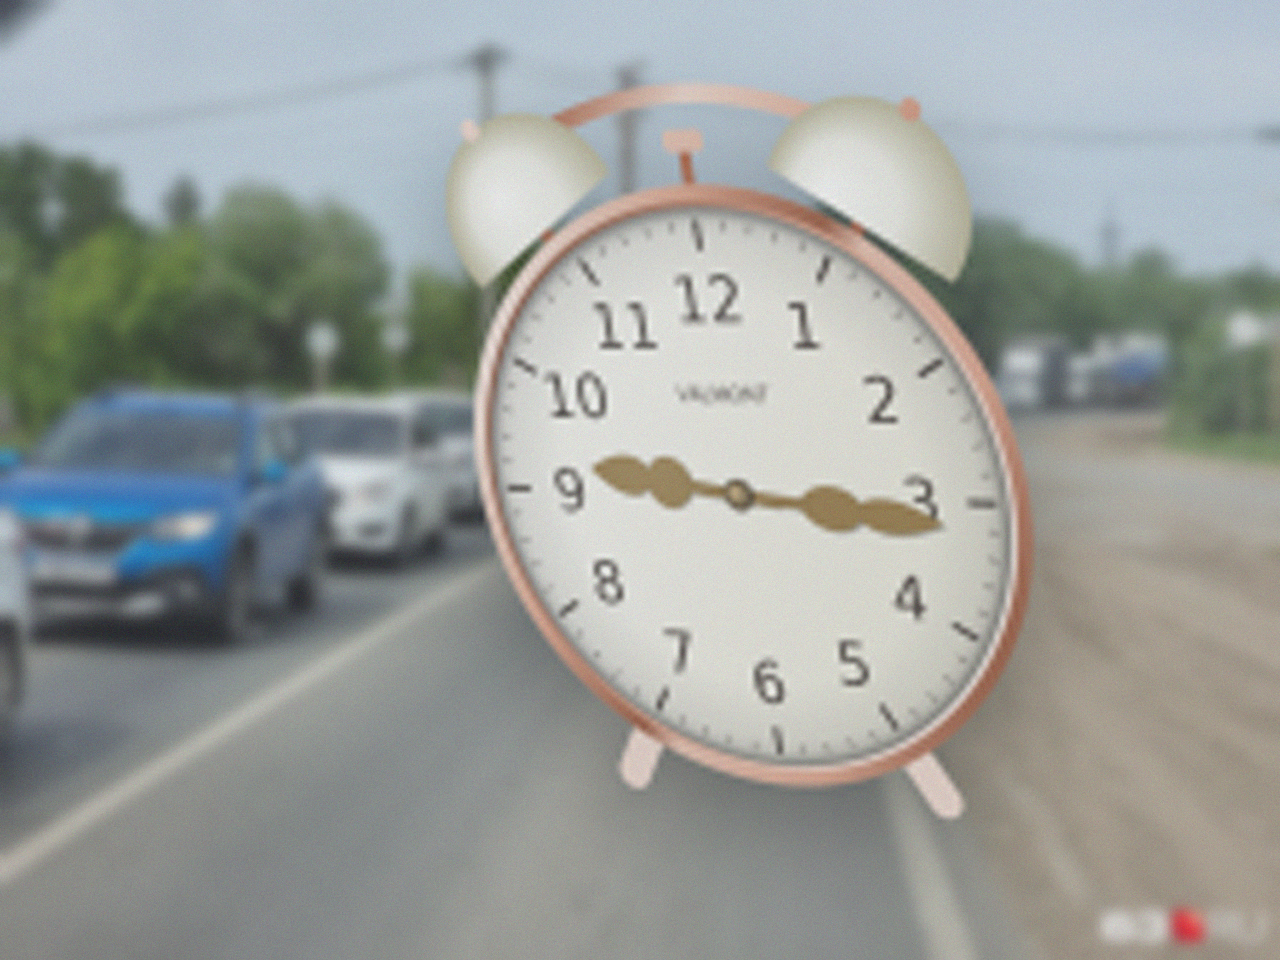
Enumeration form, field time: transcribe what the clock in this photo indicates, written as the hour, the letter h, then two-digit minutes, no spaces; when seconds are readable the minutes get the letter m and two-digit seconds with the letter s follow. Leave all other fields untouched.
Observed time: 9h16
